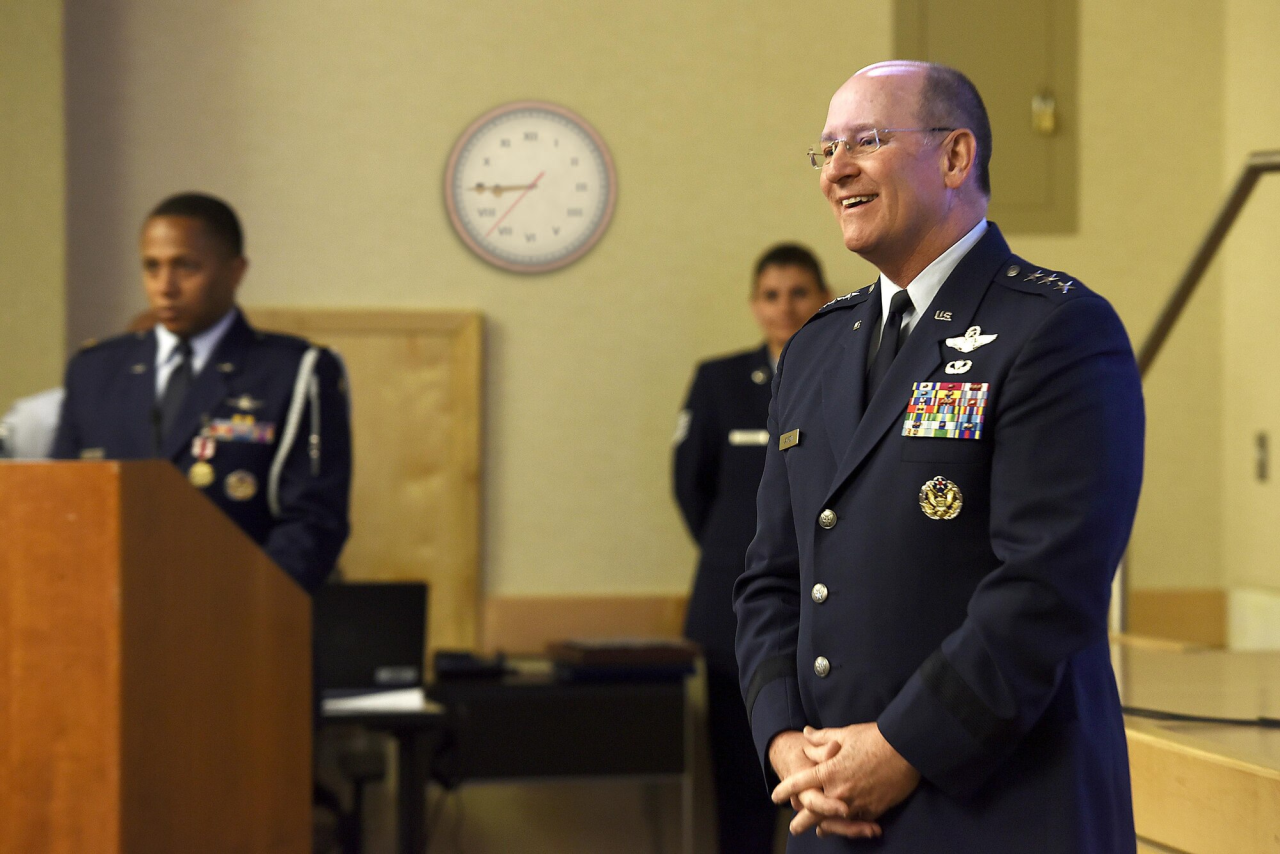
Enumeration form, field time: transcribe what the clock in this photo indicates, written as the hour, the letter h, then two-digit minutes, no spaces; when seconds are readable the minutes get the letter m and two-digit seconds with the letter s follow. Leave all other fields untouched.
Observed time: 8h44m37s
